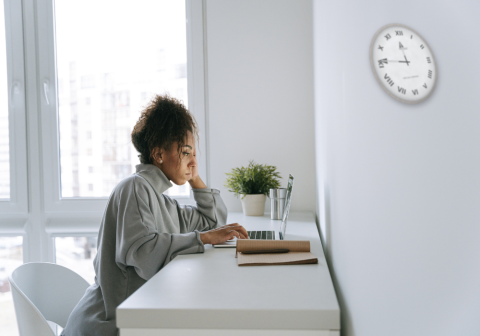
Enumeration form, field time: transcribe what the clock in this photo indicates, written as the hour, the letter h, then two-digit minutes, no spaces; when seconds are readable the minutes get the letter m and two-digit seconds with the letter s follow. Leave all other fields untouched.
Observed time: 11h46
